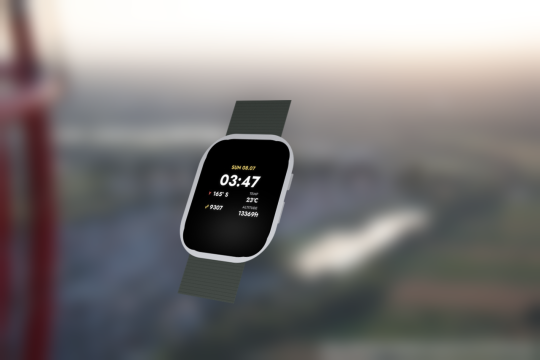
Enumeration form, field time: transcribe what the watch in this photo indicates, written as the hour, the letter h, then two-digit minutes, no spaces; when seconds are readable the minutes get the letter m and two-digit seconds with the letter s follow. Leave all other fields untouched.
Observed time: 3h47
